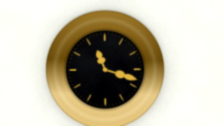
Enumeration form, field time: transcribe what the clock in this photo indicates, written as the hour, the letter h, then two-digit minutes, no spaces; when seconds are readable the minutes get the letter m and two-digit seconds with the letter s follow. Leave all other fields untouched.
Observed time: 11h18
